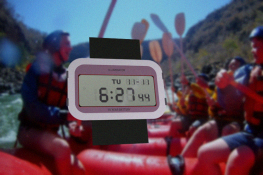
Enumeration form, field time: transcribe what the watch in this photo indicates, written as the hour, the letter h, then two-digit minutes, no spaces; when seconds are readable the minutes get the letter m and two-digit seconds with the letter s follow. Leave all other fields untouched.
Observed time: 6h27m44s
